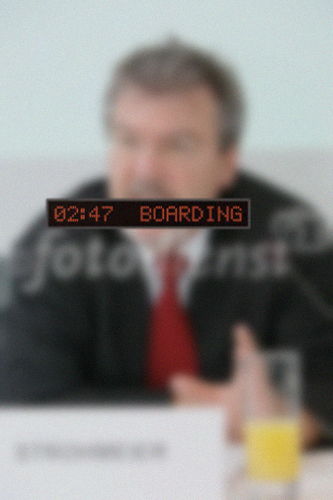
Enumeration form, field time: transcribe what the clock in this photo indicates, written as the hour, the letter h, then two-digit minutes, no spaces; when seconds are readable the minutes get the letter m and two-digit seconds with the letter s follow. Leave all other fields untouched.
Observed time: 2h47
